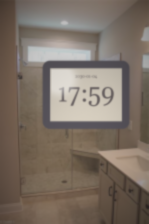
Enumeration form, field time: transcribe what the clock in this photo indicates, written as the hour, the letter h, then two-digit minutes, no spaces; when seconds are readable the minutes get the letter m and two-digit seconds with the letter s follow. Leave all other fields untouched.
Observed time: 17h59
